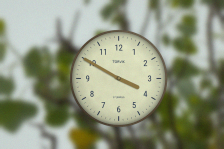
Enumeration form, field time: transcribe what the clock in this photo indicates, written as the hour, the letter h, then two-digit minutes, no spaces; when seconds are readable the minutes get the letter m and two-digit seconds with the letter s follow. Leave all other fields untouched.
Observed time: 3h50
